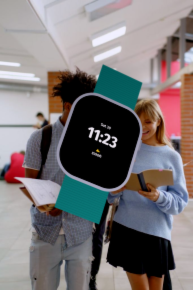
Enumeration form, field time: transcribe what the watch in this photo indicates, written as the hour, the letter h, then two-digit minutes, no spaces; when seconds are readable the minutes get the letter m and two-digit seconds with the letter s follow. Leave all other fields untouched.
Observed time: 11h23
